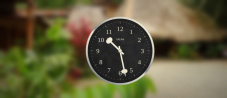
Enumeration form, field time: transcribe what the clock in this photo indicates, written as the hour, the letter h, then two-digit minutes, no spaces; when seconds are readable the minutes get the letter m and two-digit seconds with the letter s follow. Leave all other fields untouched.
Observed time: 10h28
